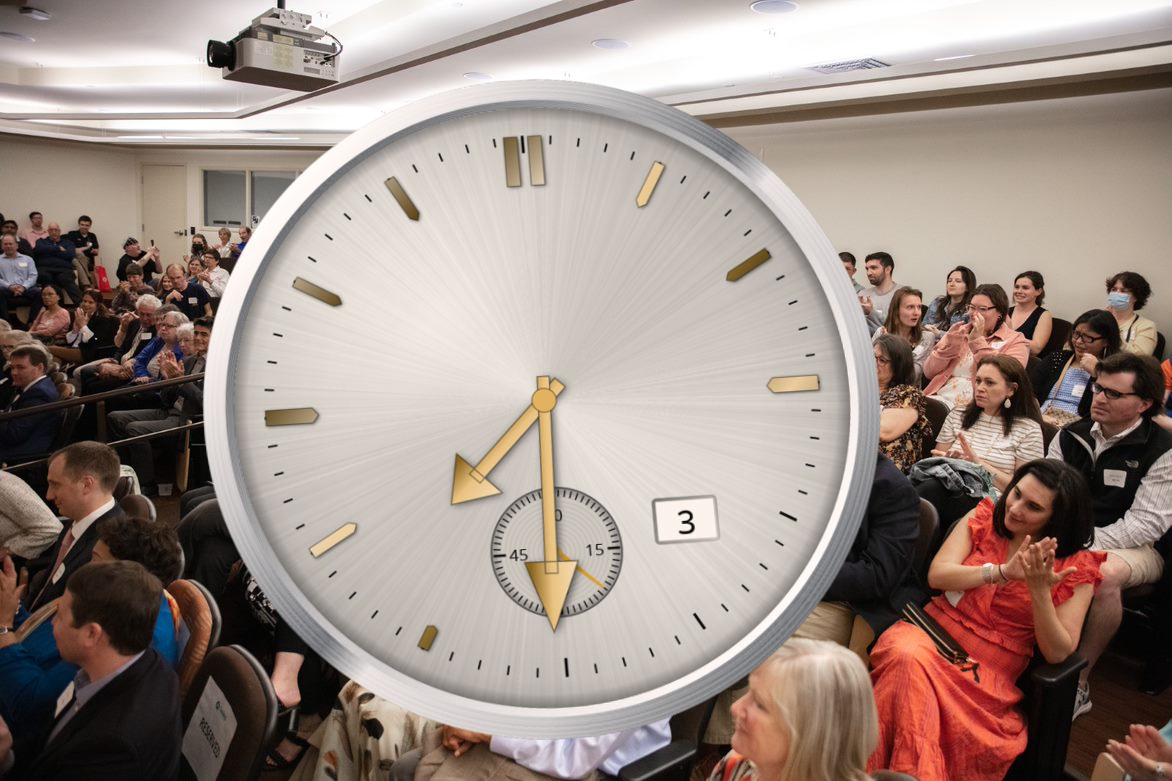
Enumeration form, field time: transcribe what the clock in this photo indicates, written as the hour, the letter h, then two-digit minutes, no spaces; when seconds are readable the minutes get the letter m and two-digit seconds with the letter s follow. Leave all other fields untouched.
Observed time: 7h30m22s
